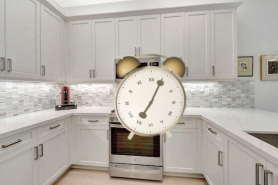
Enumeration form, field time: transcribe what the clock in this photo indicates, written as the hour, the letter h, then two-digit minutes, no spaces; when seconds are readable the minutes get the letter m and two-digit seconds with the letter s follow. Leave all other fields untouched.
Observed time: 7h04
